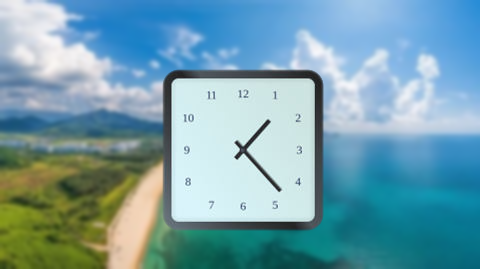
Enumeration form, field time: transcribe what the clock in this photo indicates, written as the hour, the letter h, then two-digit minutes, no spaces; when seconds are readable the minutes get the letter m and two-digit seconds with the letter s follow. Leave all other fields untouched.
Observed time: 1h23
